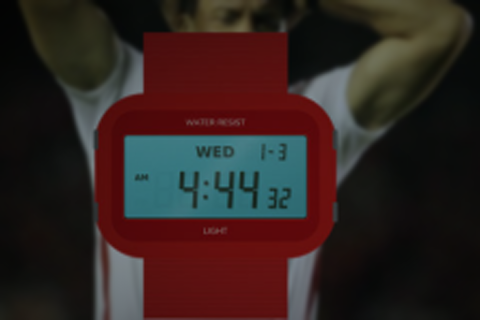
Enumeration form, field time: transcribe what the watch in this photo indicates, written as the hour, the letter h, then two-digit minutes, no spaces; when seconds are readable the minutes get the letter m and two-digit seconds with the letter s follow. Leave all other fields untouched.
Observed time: 4h44m32s
